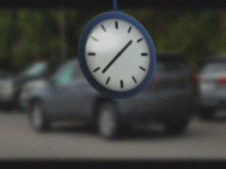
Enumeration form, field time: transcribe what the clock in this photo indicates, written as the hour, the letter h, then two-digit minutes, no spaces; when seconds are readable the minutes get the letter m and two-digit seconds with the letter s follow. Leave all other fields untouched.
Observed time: 1h38
